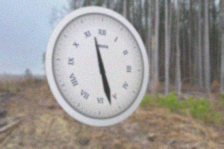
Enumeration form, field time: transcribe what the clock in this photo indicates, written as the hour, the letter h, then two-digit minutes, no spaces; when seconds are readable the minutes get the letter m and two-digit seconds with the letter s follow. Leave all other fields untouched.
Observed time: 11h27
